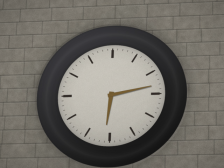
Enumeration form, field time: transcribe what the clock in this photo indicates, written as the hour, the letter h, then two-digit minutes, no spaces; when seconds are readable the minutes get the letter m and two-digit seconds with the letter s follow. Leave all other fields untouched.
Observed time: 6h13
